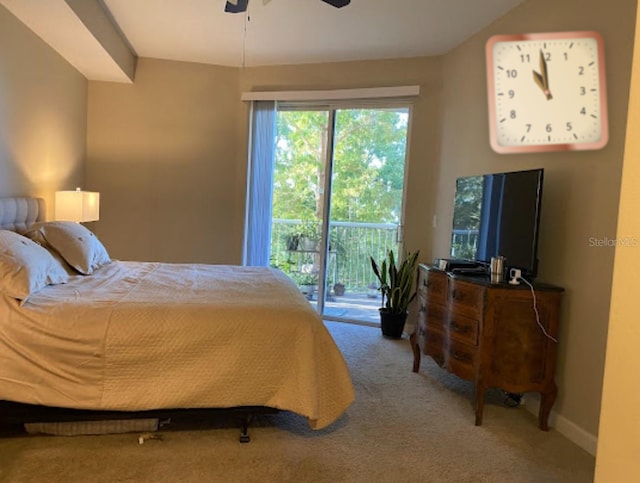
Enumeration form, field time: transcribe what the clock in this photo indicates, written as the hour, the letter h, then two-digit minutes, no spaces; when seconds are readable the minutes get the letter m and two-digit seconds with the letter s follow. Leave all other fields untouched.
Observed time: 10h59
